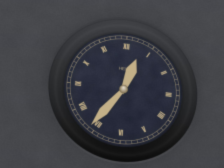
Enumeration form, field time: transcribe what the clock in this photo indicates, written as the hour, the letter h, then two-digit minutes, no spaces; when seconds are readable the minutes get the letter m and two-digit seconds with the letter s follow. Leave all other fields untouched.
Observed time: 12h36
